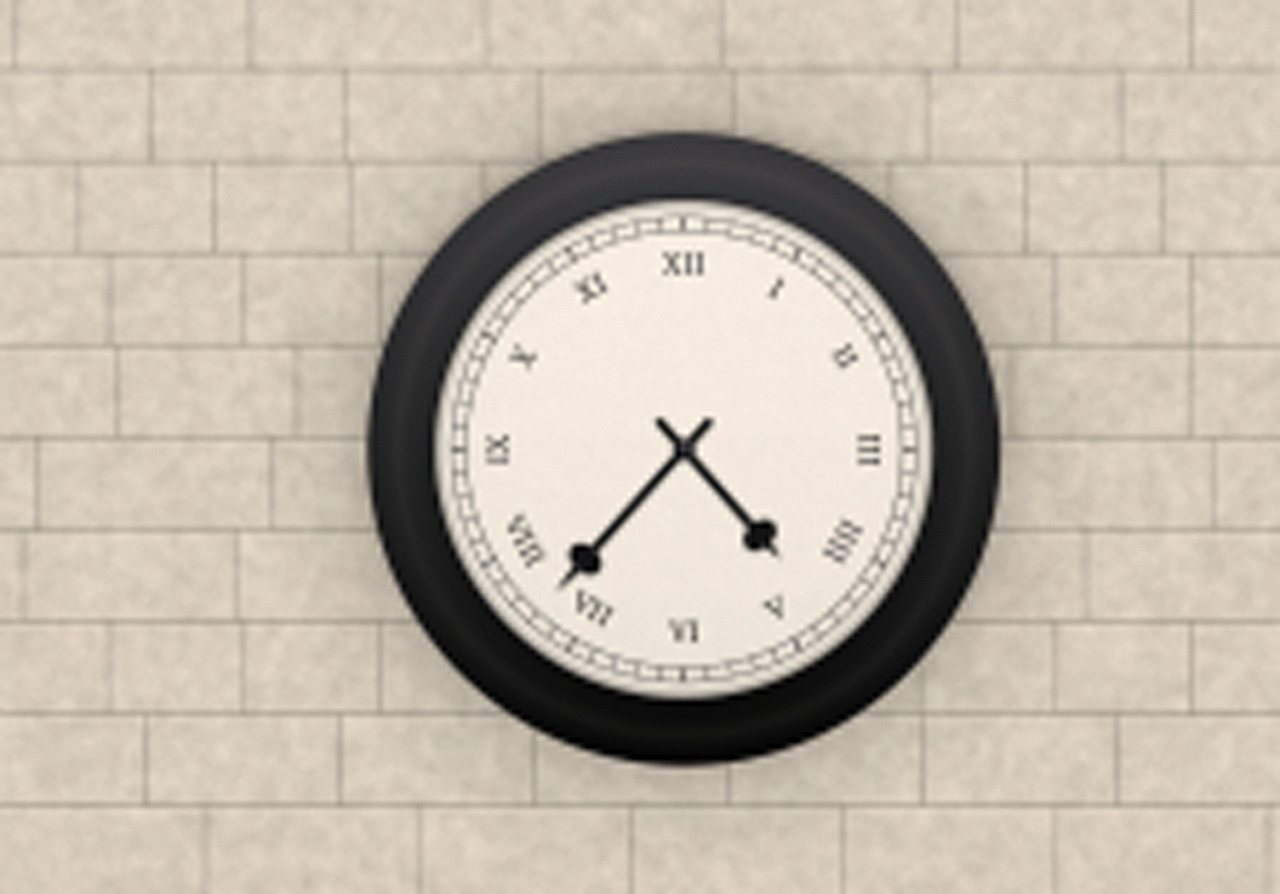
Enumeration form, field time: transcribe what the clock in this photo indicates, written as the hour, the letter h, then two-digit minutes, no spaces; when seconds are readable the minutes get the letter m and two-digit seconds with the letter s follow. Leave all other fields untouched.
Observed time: 4h37
